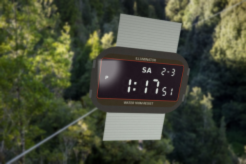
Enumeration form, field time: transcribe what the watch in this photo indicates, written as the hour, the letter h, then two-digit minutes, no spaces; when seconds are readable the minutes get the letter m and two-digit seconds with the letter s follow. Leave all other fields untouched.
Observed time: 1h17m51s
